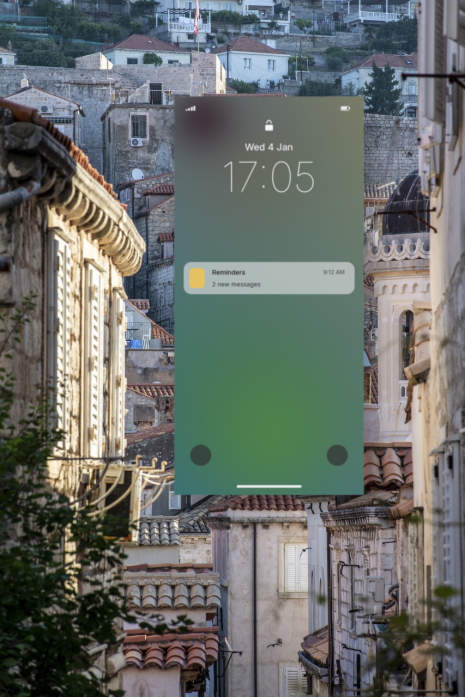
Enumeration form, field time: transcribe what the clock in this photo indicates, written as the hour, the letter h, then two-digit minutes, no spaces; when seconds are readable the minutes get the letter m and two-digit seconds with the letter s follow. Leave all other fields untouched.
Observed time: 17h05
